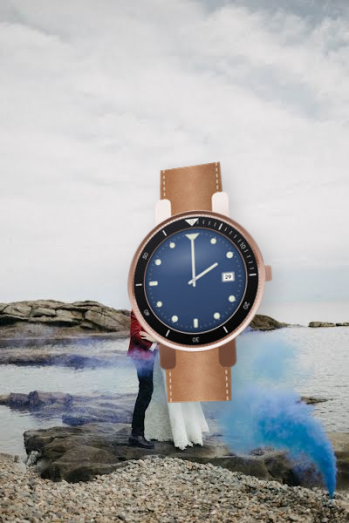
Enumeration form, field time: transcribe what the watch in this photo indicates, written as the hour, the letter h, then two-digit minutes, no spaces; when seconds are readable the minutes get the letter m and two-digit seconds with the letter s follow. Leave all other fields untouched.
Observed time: 2h00
